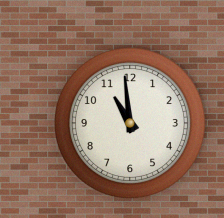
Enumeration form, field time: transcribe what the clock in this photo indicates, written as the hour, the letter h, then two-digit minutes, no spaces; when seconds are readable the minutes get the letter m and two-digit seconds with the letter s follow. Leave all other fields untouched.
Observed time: 10h59
